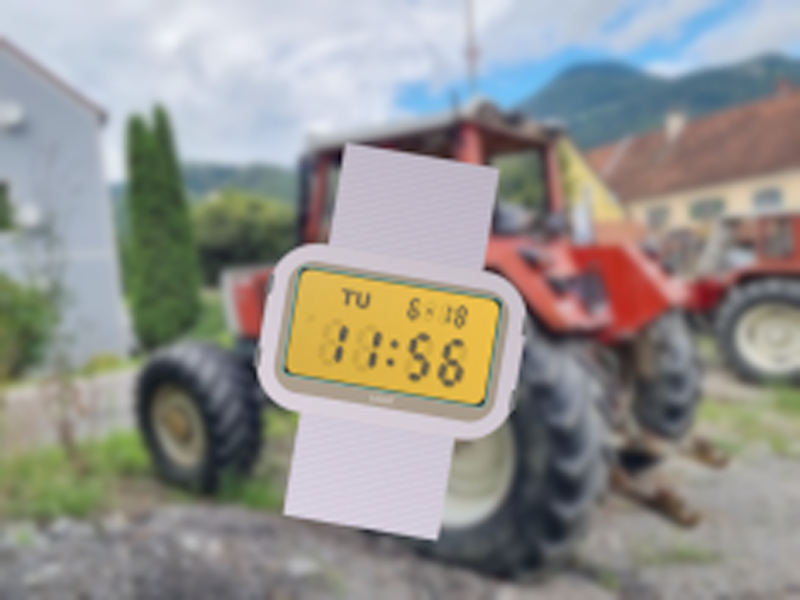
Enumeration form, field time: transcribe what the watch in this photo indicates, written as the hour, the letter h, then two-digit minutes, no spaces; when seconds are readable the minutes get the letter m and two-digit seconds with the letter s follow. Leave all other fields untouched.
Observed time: 11h56
